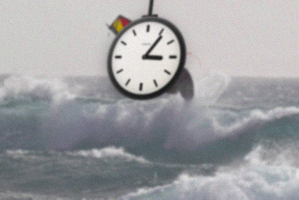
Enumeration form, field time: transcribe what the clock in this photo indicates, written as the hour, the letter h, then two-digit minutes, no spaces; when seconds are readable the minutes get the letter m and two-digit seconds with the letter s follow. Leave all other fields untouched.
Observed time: 3h06
